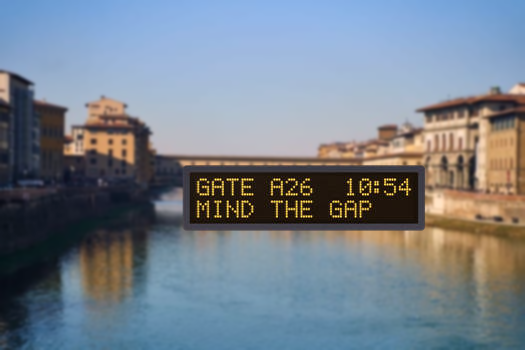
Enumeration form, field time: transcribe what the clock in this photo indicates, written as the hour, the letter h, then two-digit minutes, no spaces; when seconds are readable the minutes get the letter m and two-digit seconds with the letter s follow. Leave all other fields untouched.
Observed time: 10h54
